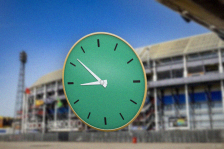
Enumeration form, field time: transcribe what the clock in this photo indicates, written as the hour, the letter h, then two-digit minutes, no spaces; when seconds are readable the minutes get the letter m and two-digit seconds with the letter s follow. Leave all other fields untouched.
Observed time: 8h52
